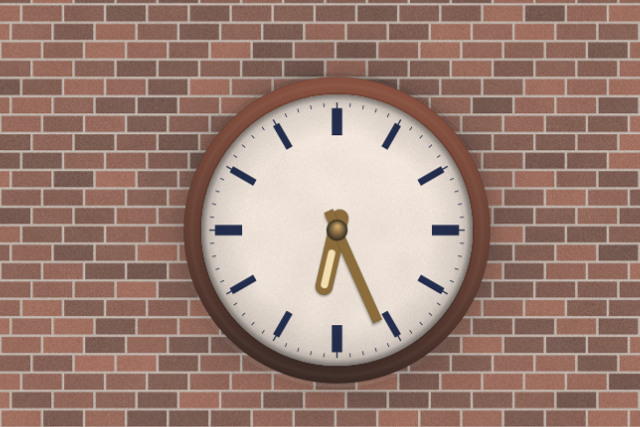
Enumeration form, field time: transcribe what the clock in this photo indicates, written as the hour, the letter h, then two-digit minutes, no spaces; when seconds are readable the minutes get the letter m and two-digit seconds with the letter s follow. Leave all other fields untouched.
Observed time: 6h26
